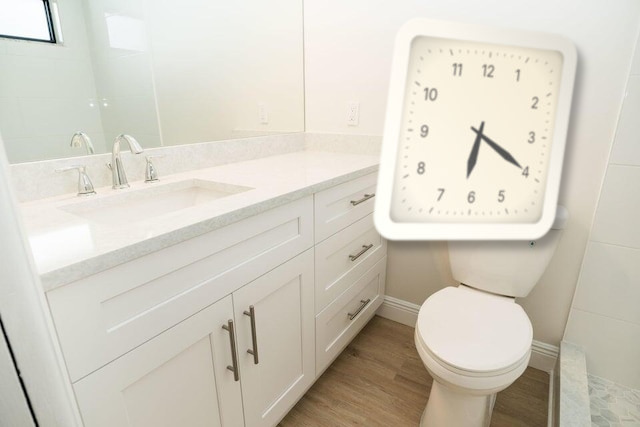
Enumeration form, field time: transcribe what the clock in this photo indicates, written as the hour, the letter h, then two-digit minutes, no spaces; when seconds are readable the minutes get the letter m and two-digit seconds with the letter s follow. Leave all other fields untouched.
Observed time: 6h20
